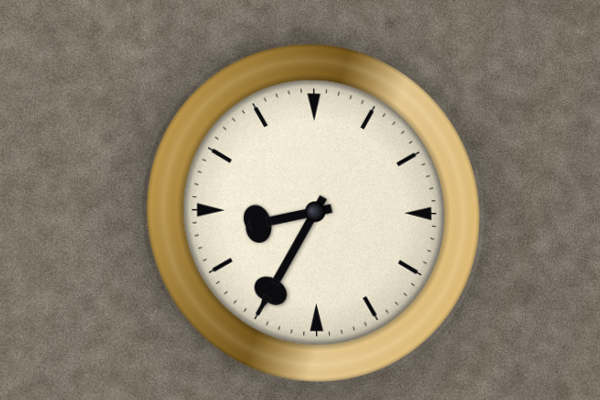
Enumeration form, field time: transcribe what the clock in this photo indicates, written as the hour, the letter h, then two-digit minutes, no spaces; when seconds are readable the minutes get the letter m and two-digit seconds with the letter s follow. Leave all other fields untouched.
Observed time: 8h35
